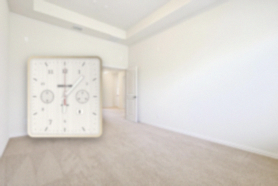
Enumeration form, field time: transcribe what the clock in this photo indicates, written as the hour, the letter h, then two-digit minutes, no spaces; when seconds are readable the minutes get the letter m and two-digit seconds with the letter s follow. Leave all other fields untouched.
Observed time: 6h07
